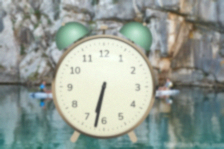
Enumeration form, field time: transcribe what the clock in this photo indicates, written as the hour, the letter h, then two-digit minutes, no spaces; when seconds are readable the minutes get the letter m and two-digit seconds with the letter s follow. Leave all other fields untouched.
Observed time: 6h32
